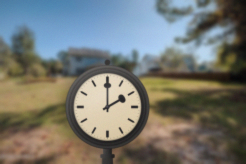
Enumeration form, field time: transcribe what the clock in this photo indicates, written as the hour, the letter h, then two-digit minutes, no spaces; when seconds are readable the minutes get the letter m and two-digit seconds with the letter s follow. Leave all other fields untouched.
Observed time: 2h00
